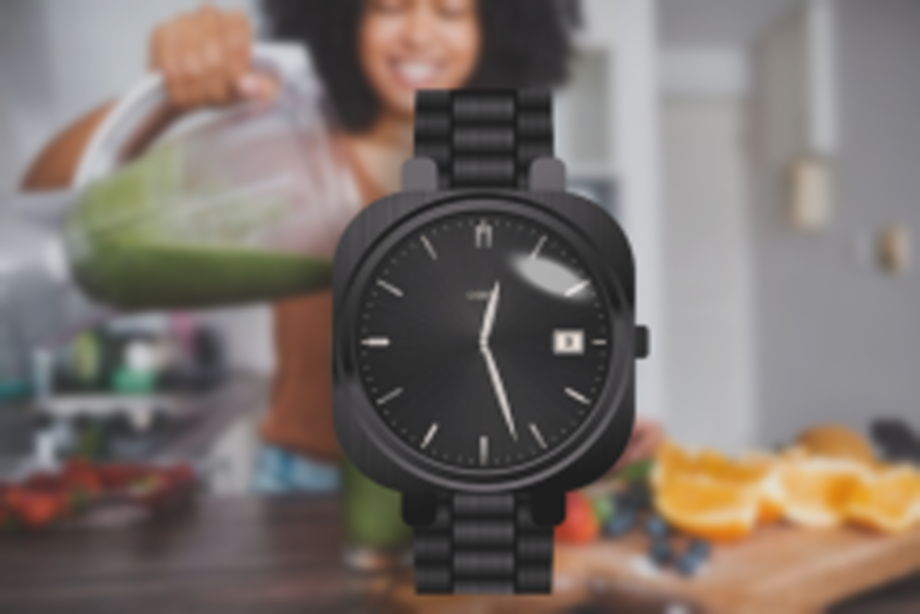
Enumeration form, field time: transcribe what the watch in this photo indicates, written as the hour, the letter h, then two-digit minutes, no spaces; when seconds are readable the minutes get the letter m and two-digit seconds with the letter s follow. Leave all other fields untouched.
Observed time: 12h27
